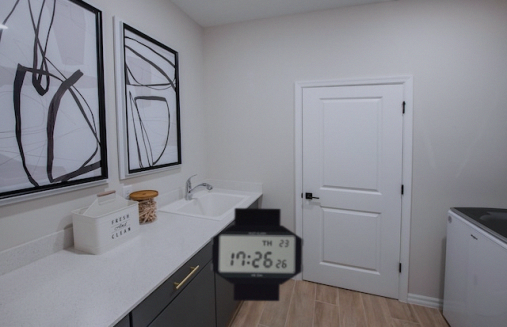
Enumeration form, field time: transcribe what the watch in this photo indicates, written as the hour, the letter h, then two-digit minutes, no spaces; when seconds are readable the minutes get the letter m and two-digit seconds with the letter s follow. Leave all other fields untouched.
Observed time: 17h26
